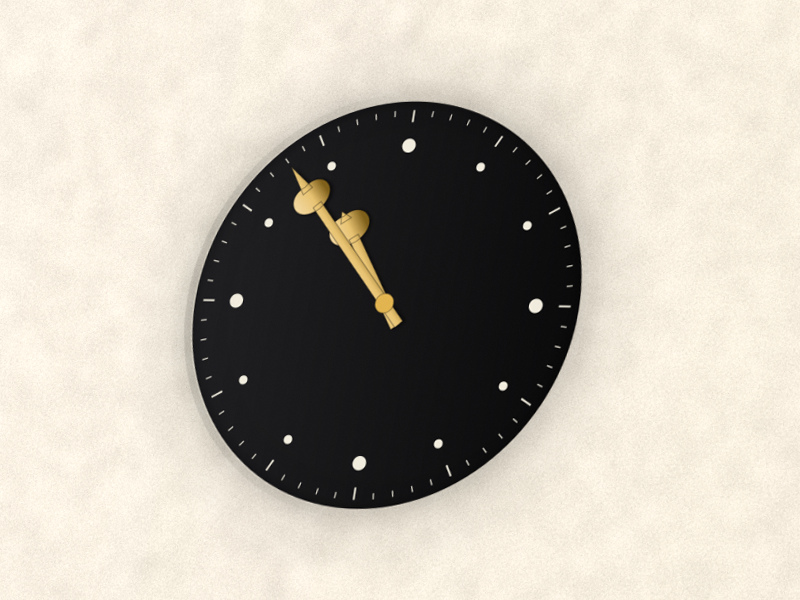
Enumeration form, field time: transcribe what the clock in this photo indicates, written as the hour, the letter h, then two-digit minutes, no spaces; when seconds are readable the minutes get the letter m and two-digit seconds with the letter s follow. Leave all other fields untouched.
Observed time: 10h53
